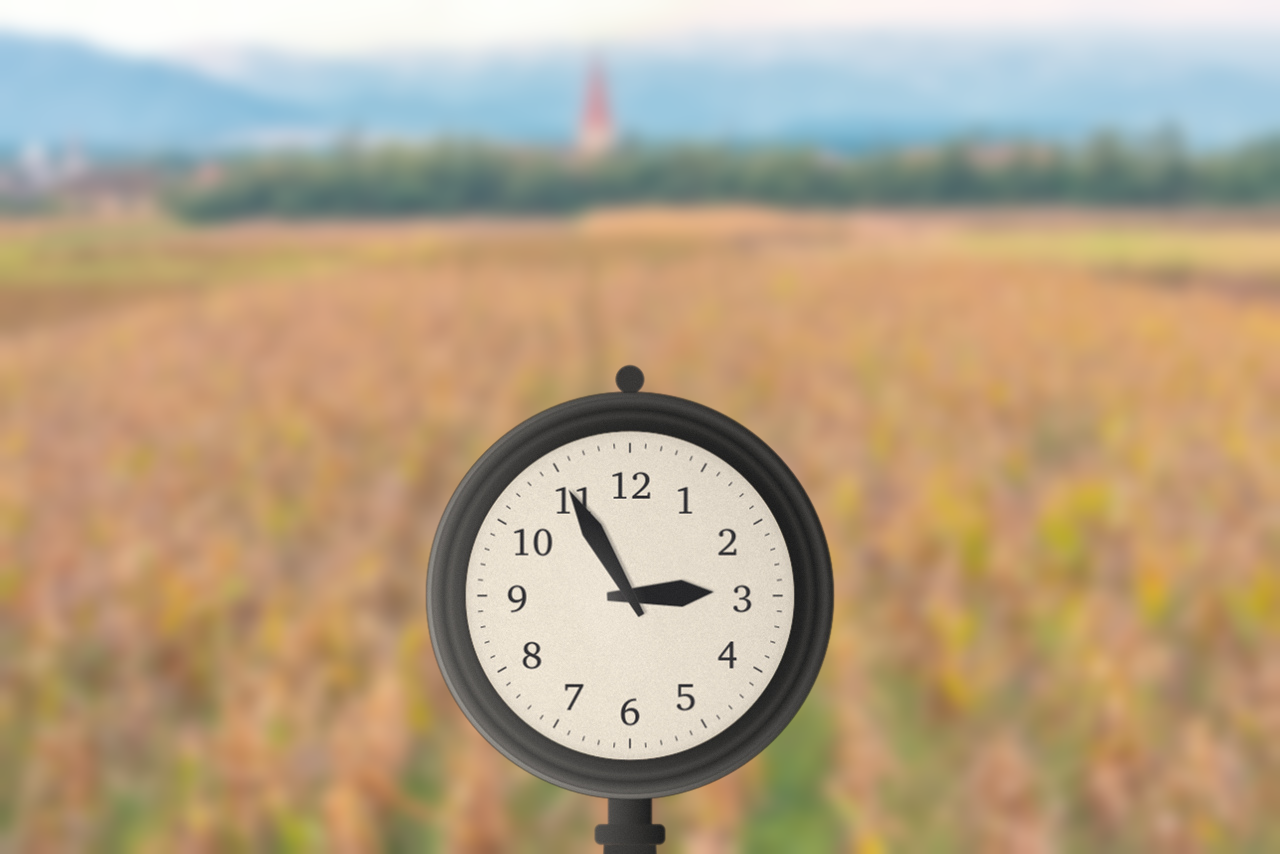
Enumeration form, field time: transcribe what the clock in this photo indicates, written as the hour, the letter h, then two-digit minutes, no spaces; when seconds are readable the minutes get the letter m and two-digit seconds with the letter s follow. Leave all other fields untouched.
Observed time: 2h55
